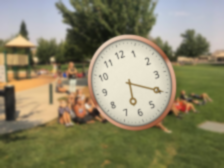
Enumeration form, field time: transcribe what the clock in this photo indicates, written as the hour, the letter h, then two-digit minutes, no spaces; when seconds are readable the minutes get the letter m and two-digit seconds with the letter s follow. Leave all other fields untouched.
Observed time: 6h20
